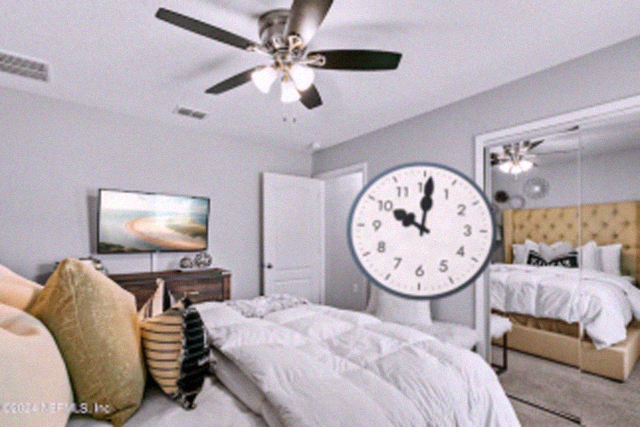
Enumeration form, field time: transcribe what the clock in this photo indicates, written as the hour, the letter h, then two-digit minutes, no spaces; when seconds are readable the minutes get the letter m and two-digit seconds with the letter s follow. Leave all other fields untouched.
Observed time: 10h01
